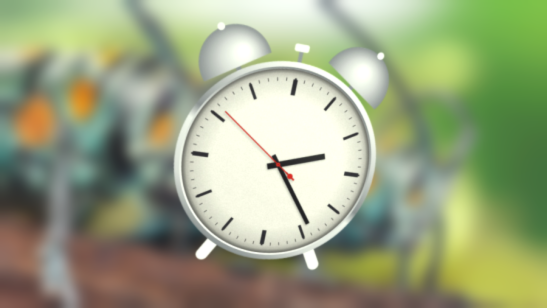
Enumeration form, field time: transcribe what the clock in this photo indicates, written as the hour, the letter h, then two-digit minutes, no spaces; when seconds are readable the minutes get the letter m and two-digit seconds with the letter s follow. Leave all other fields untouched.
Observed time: 2h23m51s
